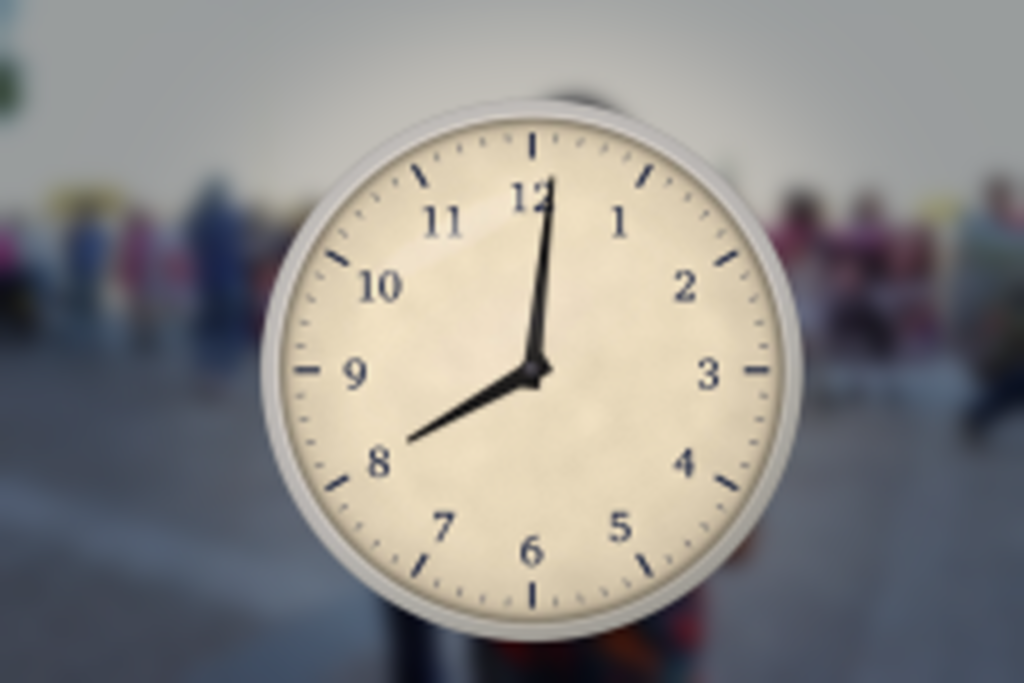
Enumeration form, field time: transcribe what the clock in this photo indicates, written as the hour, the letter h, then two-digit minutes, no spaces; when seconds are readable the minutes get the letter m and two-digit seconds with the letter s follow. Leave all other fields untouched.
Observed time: 8h01
